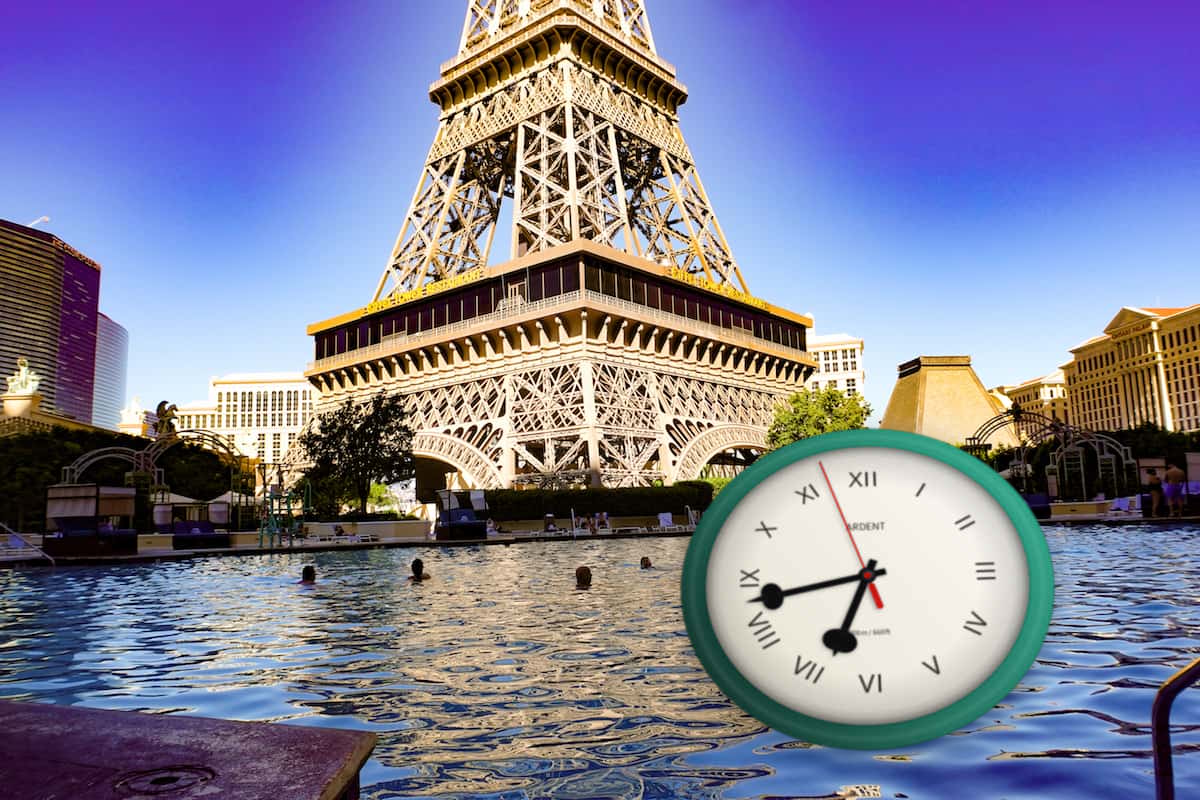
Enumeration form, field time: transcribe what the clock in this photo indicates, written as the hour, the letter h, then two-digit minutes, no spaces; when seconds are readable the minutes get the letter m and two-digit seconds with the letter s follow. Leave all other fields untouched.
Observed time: 6h42m57s
